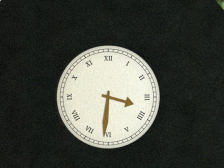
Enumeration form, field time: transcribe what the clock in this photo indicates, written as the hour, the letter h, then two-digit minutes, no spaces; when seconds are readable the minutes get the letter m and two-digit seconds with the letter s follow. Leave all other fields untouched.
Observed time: 3h31
